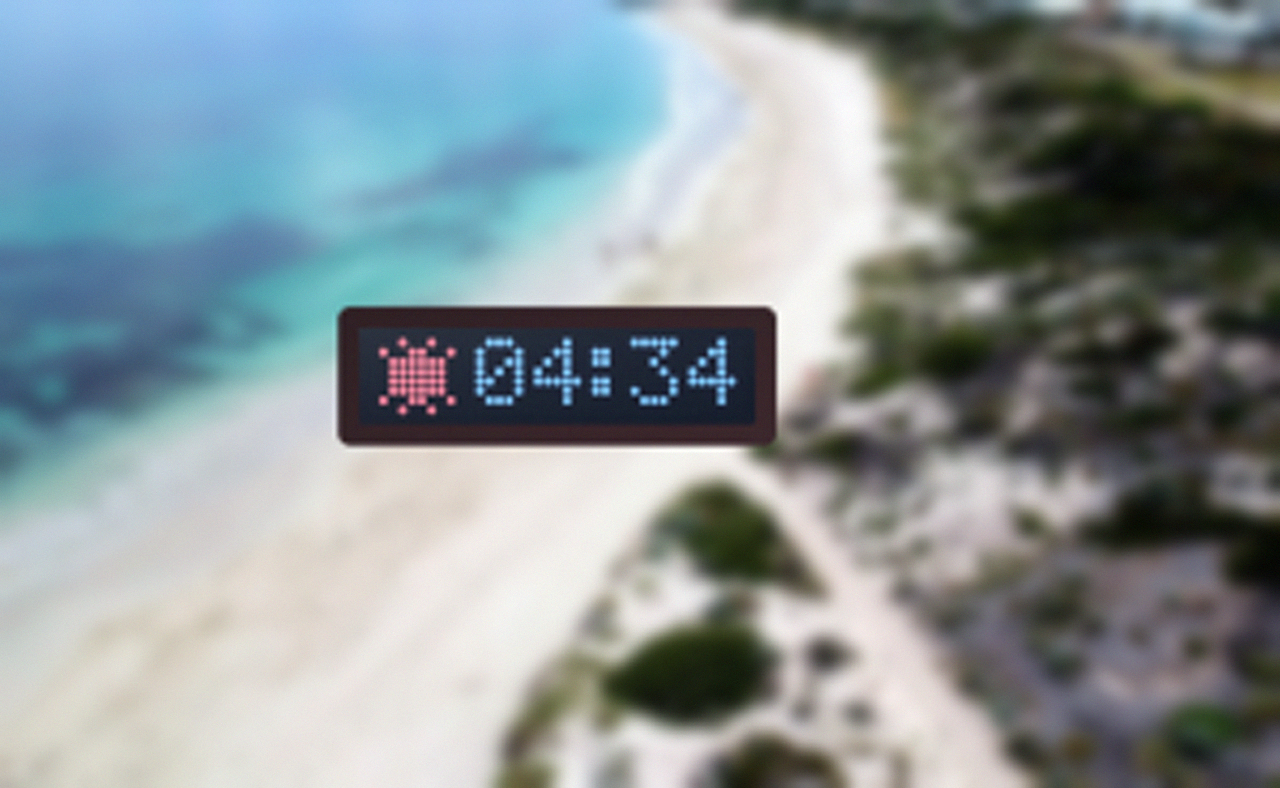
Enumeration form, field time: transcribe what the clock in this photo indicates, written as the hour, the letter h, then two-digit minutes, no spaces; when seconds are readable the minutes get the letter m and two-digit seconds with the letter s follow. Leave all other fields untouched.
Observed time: 4h34
